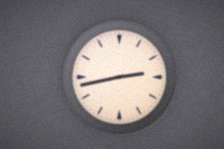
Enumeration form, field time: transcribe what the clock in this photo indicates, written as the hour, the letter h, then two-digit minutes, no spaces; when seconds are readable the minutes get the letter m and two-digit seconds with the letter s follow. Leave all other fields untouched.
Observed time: 2h43
